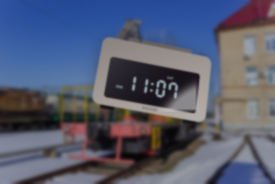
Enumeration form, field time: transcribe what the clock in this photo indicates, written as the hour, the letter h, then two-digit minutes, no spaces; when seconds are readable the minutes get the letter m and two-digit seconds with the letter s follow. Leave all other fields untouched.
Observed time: 11h07
